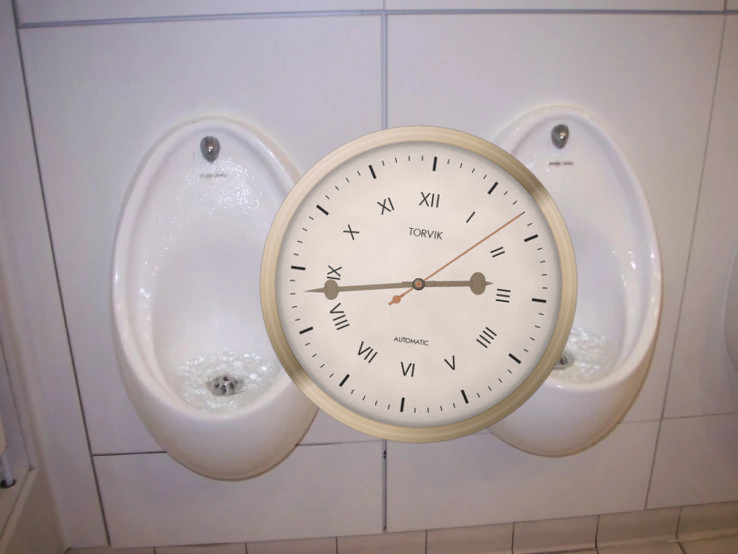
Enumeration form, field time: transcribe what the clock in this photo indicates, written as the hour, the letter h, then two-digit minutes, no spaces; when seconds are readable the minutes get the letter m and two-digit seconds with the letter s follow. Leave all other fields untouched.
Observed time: 2h43m08s
